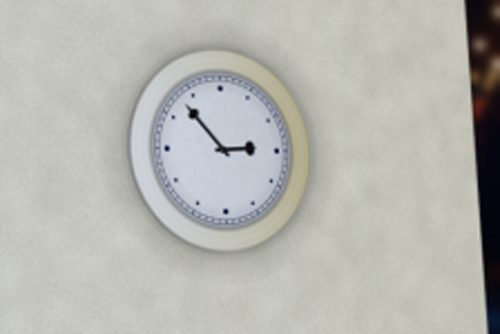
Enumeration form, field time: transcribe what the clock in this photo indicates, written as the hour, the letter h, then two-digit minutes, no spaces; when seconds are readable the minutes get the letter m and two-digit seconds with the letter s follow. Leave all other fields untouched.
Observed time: 2h53
